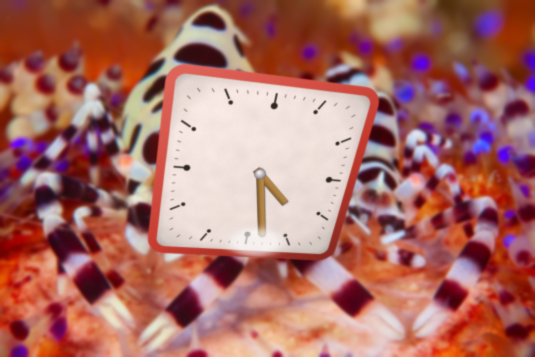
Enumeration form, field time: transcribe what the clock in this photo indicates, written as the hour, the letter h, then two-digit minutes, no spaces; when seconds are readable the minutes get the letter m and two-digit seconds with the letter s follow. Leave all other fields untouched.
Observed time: 4h28
